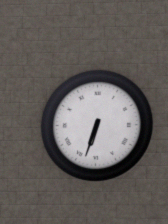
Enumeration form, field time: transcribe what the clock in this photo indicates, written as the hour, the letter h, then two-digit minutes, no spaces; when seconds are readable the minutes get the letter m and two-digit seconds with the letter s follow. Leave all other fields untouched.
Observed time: 6h33
